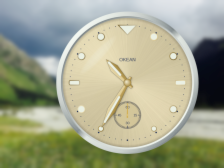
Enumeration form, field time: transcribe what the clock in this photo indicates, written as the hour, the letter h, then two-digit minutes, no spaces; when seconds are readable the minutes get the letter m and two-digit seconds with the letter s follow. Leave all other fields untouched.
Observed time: 10h35
